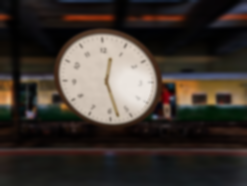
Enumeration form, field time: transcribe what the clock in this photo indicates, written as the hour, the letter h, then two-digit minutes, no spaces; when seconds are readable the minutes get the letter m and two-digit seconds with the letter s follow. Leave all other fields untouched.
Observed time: 12h28
